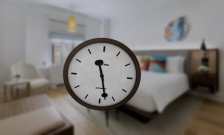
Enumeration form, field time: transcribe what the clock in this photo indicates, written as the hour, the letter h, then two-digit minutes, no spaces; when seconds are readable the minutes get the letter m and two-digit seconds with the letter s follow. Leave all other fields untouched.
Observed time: 11h28
